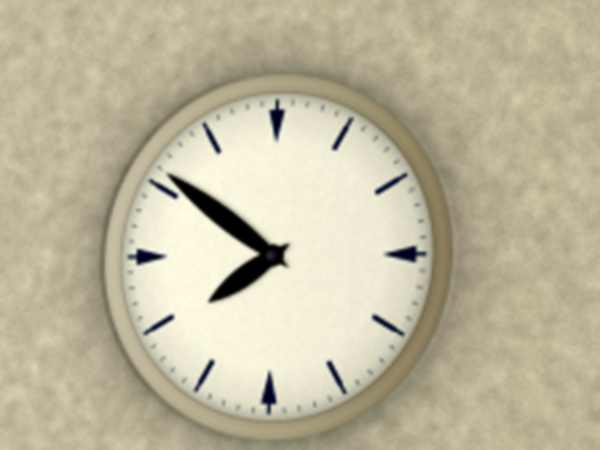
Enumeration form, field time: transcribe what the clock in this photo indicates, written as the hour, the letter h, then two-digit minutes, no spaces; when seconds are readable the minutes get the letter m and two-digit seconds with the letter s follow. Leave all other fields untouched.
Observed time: 7h51
